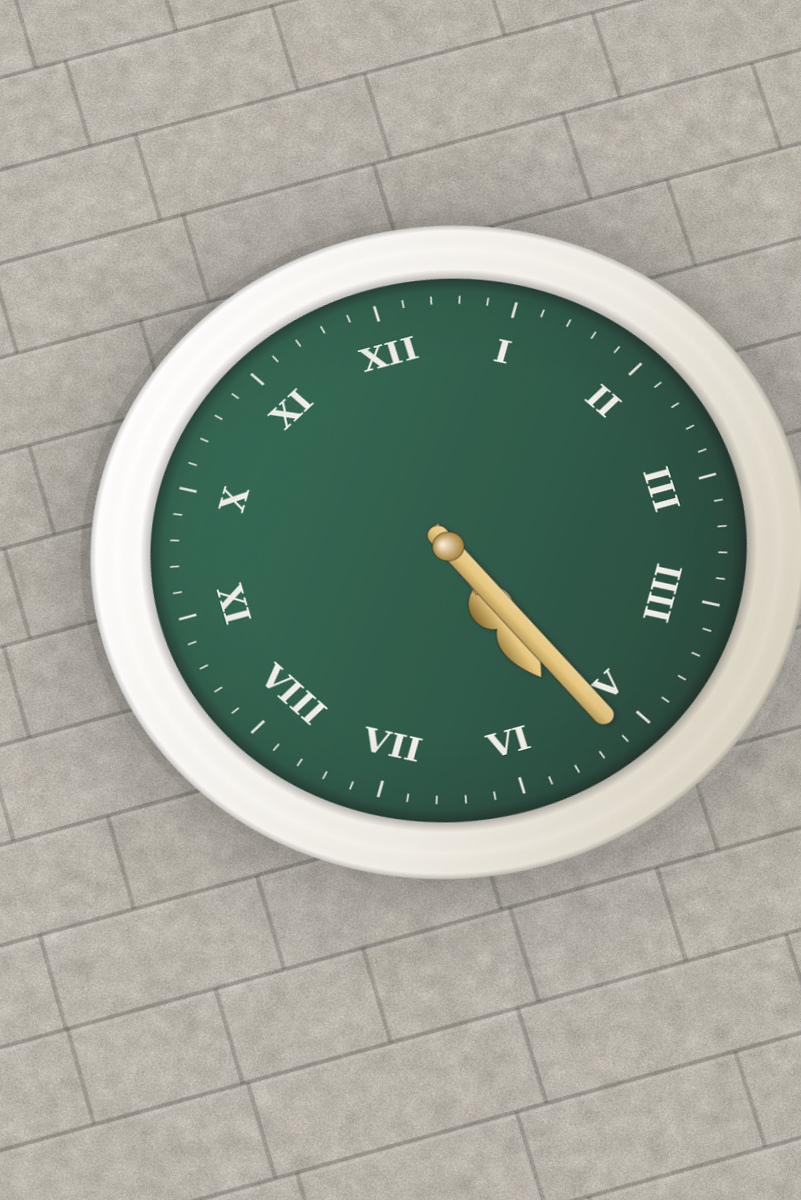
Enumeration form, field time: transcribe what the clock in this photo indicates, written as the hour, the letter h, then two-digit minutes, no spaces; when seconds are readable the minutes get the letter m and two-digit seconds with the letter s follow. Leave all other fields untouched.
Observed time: 5h26
